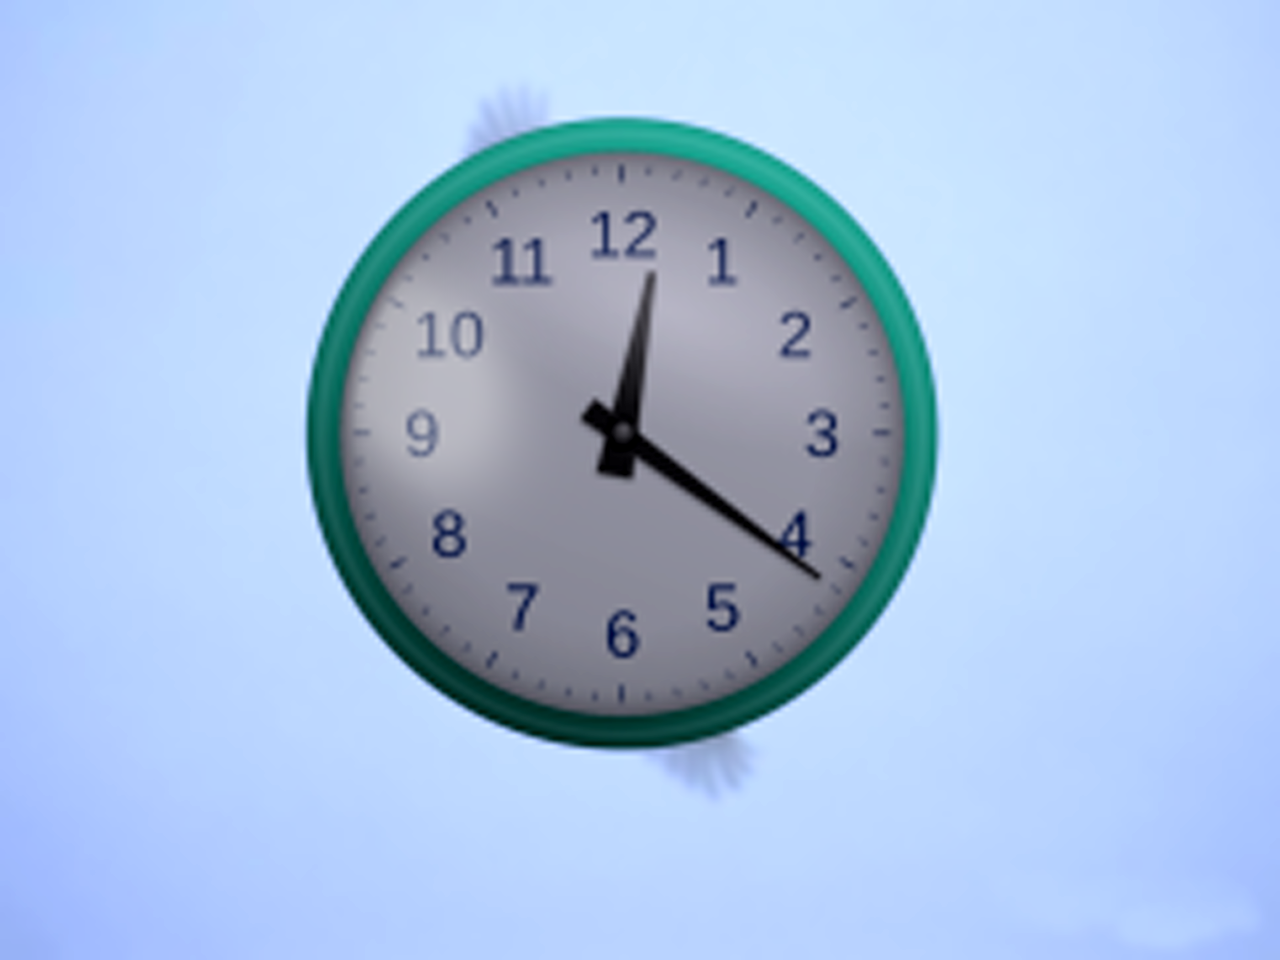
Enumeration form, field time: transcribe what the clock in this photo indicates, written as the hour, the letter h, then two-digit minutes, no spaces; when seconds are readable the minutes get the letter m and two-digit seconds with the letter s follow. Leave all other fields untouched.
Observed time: 12h21
